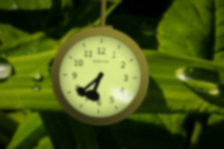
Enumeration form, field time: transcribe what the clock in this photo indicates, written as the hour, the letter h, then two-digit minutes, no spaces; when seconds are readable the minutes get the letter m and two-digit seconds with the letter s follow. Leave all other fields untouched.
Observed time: 6h38
